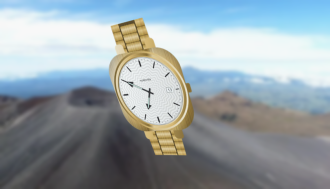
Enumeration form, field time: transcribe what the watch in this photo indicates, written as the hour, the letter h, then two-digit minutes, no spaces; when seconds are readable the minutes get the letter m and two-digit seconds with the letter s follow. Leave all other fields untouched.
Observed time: 6h50
